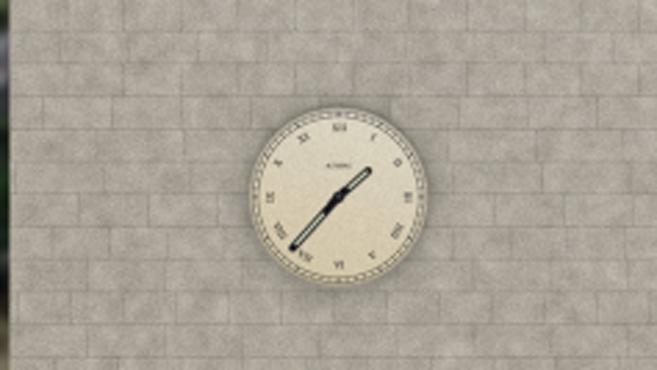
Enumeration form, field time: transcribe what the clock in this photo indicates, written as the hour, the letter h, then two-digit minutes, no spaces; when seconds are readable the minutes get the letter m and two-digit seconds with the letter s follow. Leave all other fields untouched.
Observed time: 1h37
